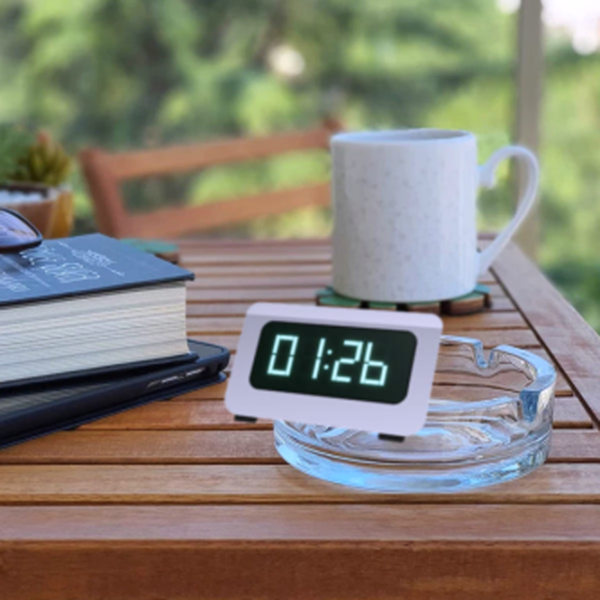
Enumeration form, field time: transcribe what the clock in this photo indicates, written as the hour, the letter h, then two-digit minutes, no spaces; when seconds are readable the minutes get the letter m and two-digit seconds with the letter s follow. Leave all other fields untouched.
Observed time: 1h26
